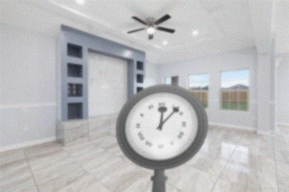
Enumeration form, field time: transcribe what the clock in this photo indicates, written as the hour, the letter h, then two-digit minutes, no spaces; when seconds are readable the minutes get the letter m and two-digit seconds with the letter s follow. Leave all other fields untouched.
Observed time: 12h07
